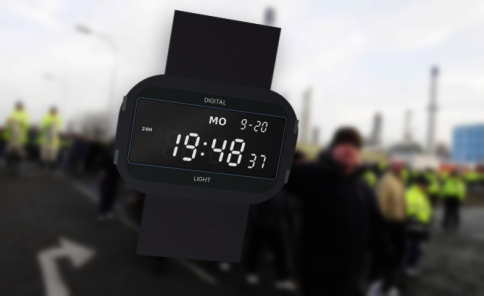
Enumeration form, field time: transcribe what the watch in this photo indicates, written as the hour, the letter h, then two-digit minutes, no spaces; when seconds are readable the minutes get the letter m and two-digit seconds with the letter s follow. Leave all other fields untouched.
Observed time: 19h48m37s
